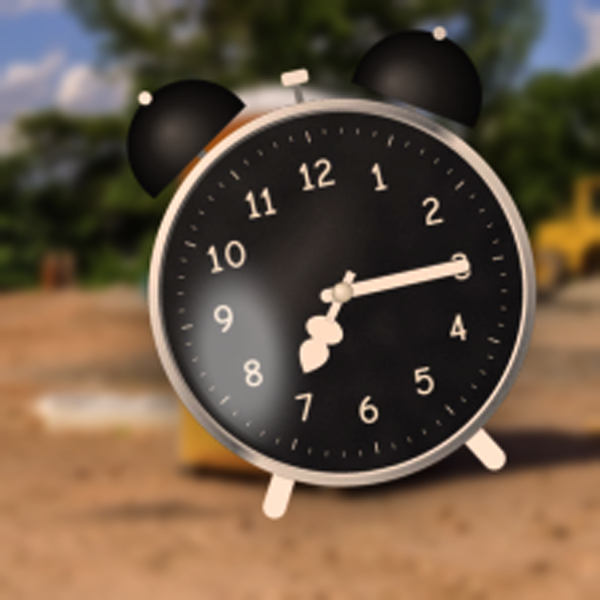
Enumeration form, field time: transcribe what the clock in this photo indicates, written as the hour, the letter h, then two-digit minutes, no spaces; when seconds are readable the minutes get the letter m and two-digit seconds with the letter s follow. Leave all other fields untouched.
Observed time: 7h15
